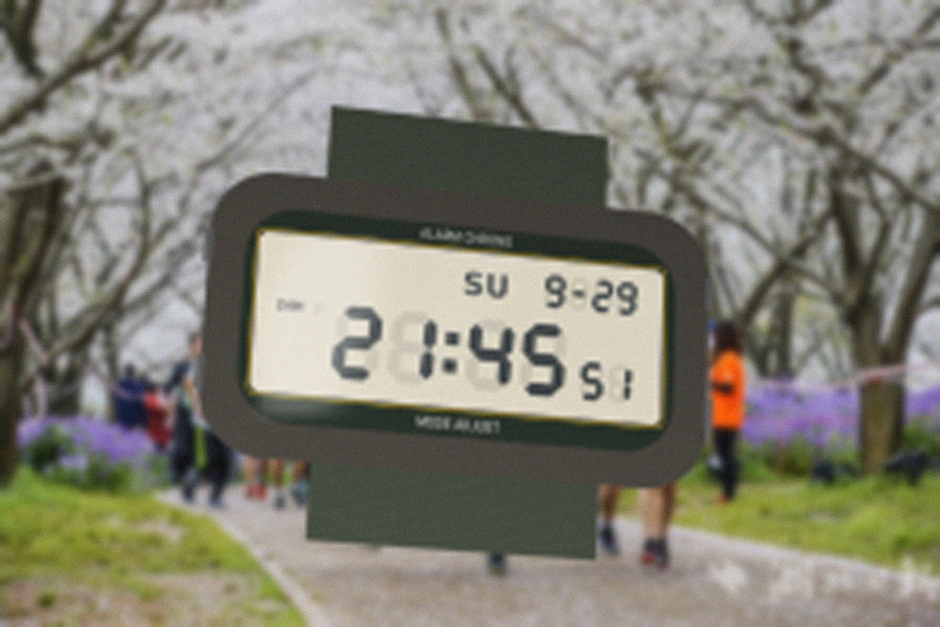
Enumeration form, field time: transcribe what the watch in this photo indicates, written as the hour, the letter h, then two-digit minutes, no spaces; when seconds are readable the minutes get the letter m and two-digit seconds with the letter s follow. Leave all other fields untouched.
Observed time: 21h45m51s
